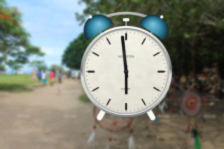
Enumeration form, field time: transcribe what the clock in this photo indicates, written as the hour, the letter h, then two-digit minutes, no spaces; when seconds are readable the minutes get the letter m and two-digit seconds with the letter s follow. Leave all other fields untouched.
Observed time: 5h59
